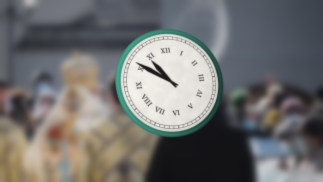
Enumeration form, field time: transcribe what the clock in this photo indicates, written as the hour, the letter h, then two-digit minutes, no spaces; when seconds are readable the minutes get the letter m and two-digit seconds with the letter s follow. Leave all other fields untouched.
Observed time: 10h51
